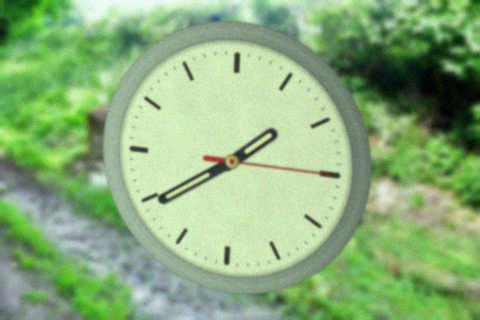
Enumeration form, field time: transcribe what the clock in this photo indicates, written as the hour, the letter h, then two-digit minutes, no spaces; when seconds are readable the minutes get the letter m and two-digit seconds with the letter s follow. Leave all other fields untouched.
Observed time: 1h39m15s
